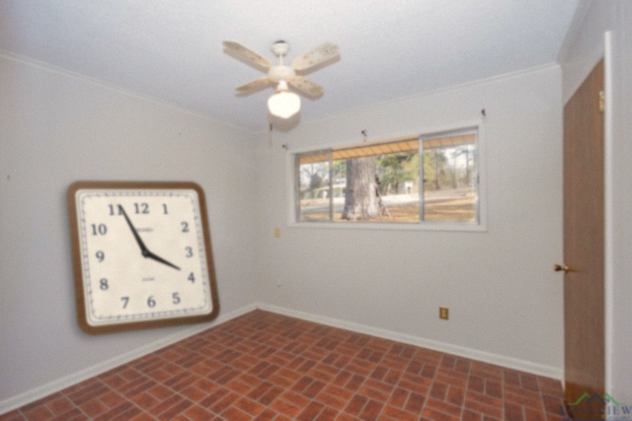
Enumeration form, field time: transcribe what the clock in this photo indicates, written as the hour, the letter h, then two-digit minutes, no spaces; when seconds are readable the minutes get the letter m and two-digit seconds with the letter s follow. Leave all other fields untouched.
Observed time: 3h56
